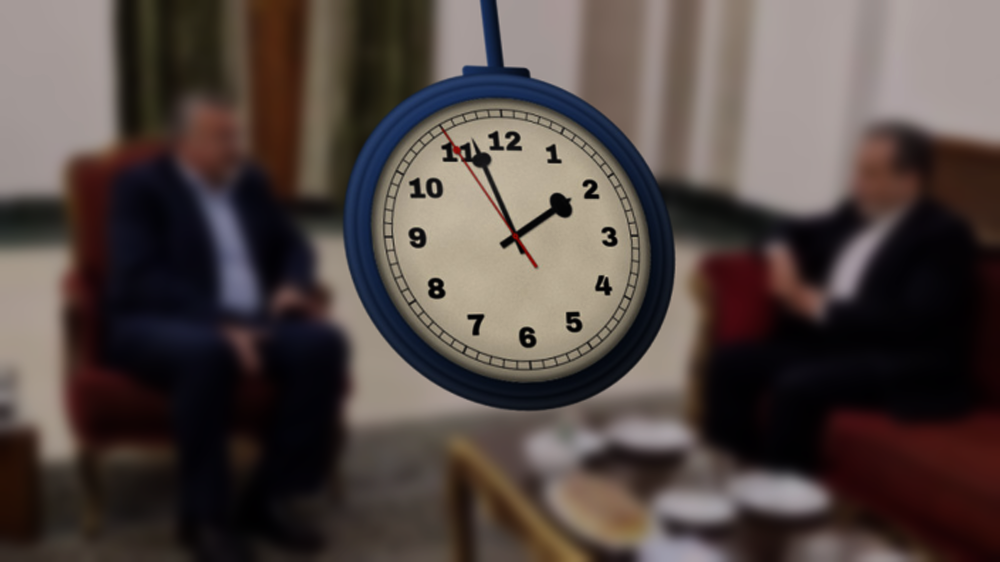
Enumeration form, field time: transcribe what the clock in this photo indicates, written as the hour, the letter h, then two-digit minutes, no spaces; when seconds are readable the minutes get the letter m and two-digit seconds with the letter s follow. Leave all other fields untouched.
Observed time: 1h56m55s
